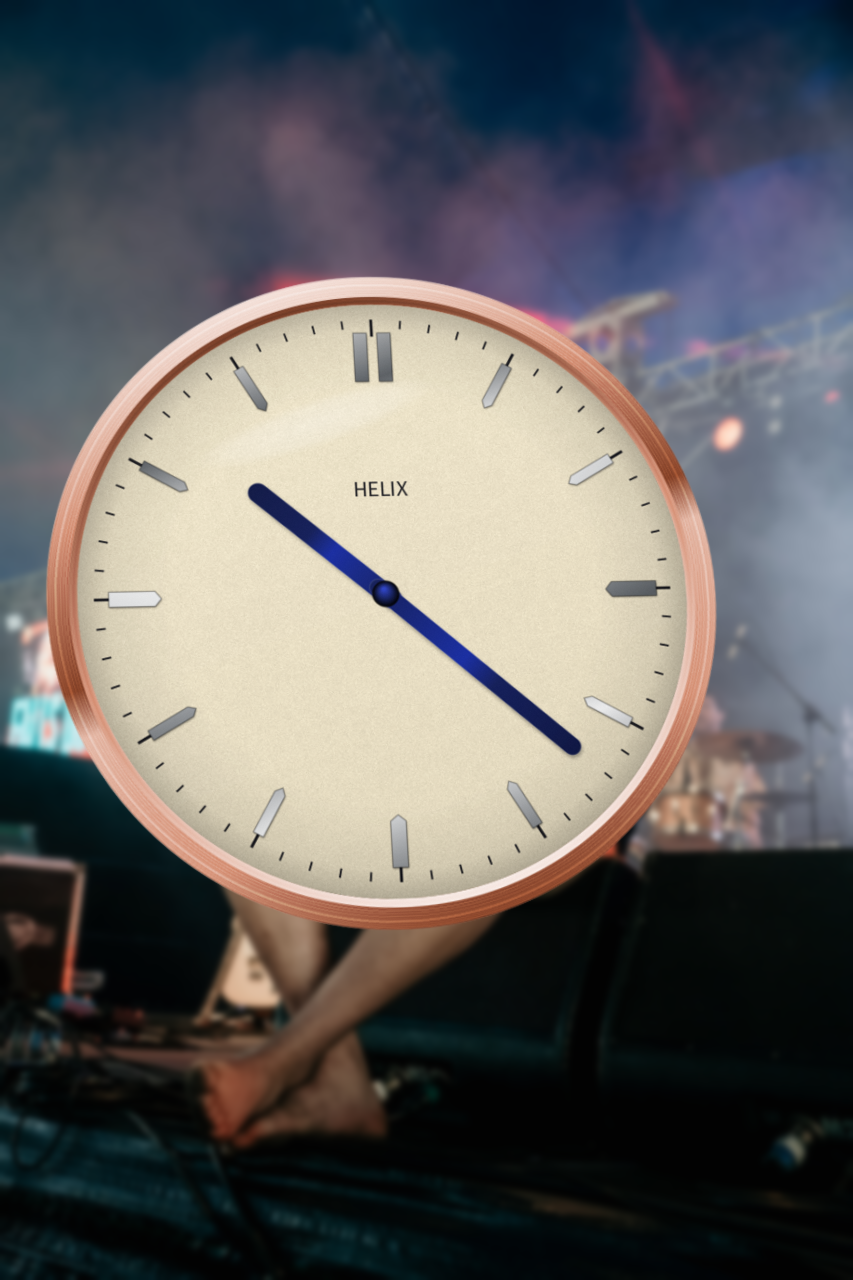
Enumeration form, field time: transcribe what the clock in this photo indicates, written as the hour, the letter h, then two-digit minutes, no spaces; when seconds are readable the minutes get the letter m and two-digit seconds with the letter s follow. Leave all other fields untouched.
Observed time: 10h22
